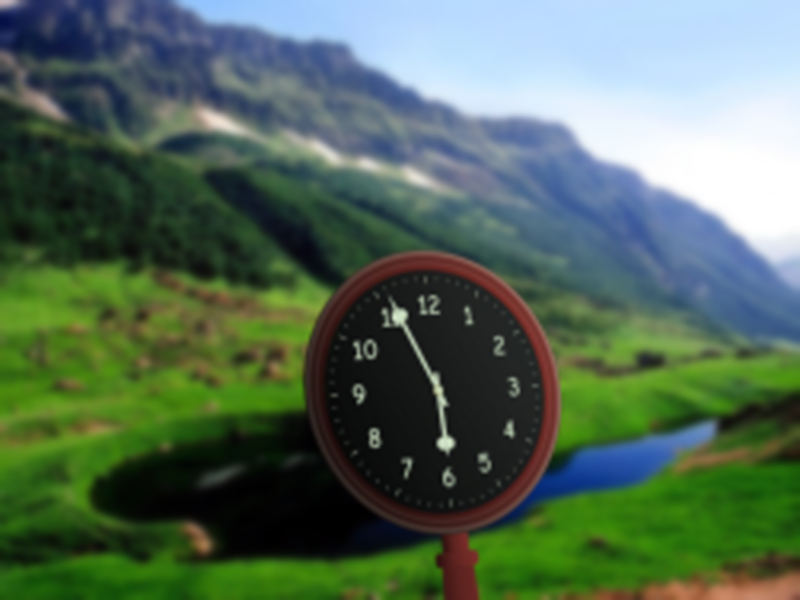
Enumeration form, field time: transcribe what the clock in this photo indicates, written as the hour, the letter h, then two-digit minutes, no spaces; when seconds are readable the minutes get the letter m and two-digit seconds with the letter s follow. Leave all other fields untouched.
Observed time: 5h56
